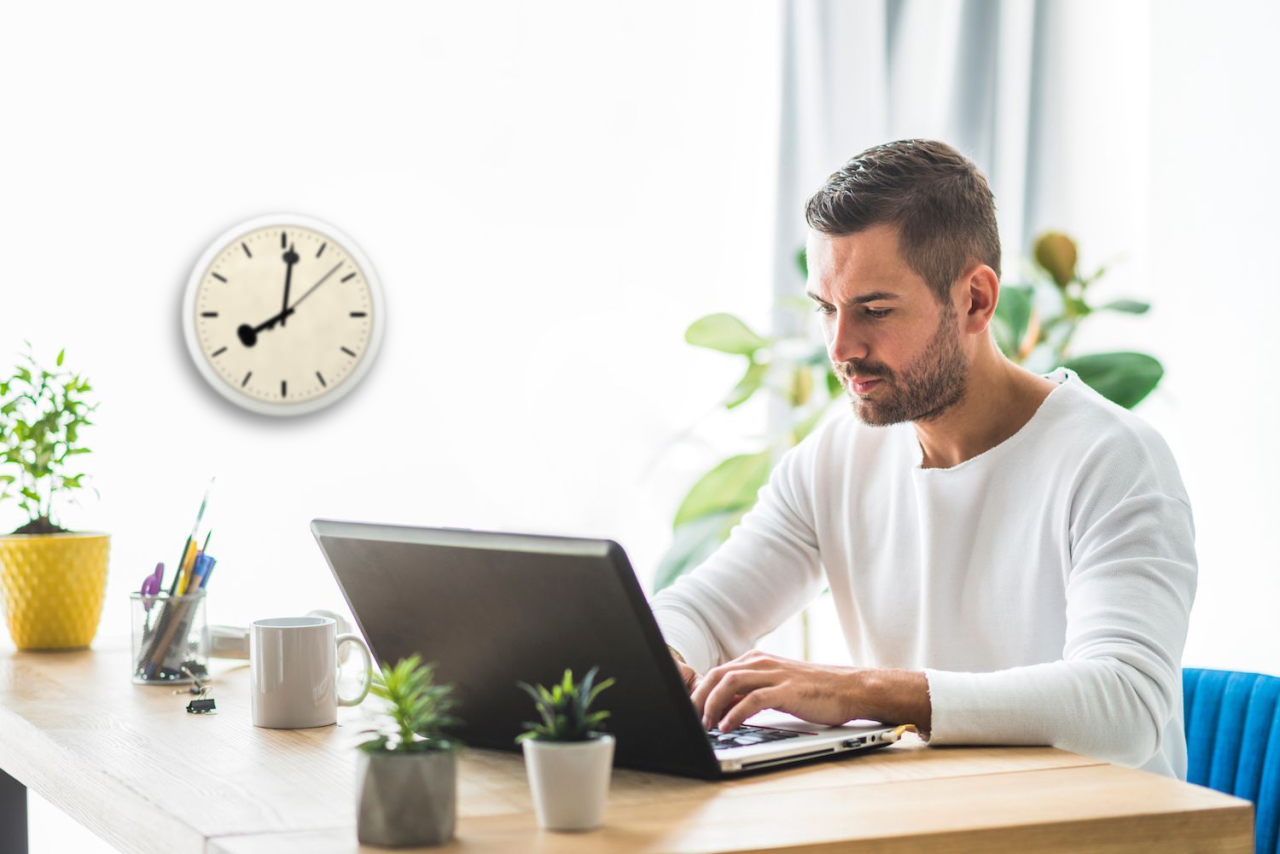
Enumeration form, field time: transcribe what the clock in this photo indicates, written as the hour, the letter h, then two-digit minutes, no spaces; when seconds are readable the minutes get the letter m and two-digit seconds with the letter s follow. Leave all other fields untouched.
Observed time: 8h01m08s
